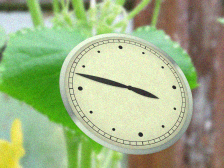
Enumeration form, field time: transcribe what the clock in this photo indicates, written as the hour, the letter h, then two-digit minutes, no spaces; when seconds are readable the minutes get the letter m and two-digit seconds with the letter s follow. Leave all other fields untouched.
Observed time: 3h48
